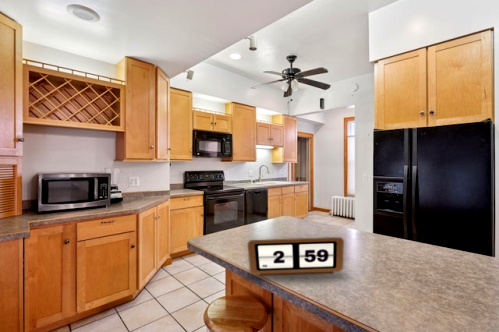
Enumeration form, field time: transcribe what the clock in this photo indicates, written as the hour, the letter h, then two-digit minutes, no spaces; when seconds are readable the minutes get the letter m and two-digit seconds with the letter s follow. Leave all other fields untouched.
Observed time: 2h59
